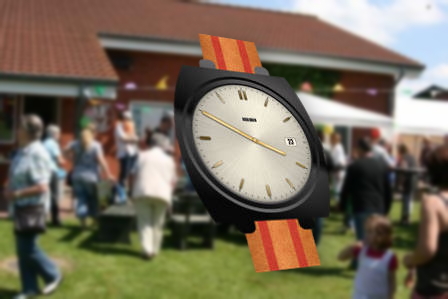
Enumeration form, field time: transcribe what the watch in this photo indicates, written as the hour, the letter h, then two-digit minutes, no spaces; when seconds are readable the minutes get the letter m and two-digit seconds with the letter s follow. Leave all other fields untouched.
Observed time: 3h50
